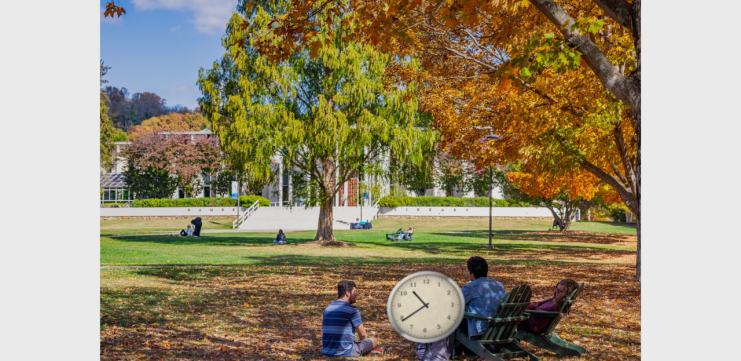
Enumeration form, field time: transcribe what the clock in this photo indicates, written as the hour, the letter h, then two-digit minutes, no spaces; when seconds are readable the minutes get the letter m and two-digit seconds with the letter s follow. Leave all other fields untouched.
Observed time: 10h39
